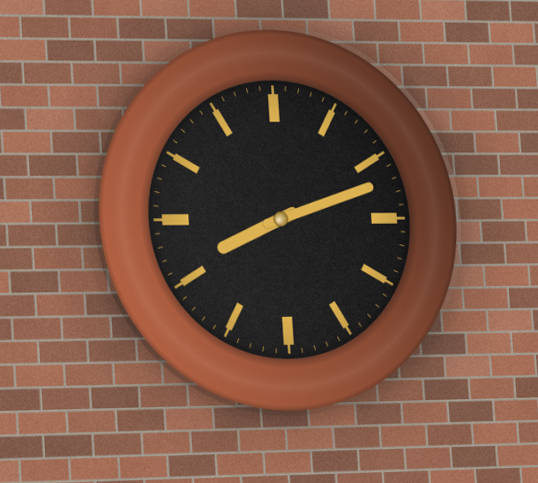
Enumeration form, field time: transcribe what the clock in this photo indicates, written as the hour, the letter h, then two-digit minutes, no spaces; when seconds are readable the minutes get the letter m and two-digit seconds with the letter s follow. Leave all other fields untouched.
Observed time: 8h12
